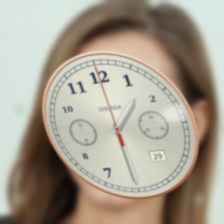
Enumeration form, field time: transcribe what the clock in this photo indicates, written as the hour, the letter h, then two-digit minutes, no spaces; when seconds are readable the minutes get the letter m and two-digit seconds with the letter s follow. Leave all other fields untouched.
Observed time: 1h30
